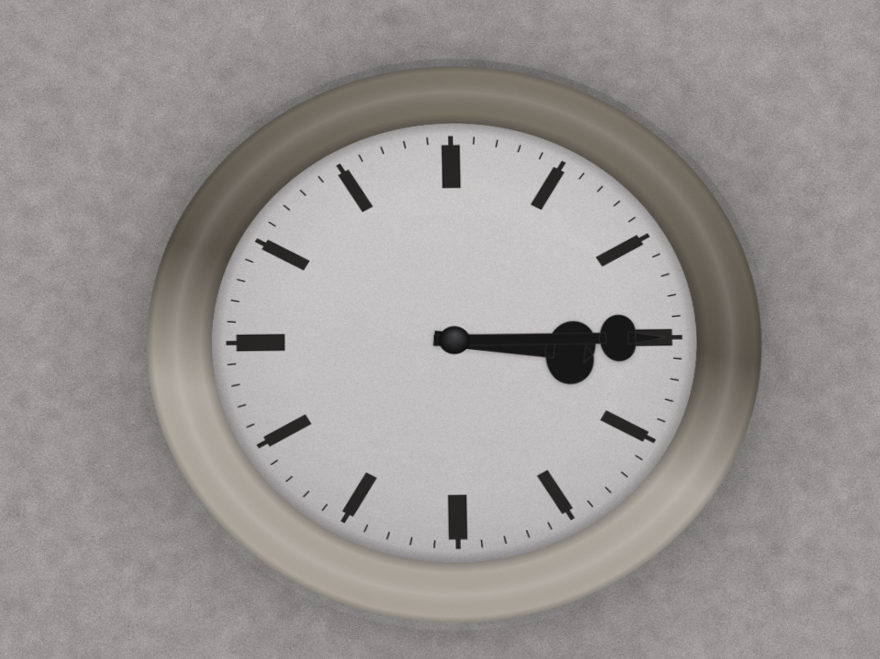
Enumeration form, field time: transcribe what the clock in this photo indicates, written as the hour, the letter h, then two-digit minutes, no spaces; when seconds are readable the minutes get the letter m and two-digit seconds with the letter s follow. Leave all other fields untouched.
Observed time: 3h15
